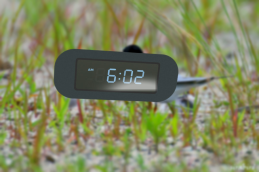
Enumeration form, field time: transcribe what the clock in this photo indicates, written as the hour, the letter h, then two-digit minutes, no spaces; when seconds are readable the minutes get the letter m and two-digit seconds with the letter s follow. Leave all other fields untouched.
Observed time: 6h02
